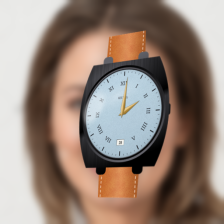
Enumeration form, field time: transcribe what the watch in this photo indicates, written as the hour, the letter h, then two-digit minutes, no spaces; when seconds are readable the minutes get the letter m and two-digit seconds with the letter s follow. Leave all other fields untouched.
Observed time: 2h01
